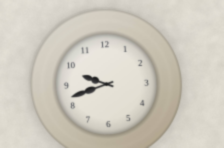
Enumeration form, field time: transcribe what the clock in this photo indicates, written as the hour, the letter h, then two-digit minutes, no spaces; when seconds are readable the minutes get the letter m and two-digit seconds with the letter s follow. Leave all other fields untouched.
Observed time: 9h42
